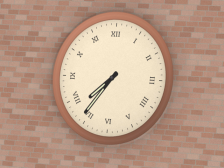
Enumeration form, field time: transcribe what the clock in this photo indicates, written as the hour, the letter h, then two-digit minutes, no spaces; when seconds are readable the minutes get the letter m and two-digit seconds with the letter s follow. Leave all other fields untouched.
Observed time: 7h36
